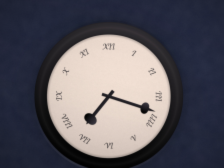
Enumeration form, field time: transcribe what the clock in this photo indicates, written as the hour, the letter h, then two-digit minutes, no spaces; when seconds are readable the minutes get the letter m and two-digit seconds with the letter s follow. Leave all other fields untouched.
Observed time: 7h18
